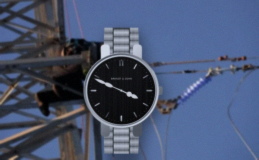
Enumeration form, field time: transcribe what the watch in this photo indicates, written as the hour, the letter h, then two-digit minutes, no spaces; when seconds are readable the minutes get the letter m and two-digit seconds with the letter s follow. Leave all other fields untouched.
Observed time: 3h49
